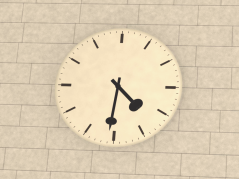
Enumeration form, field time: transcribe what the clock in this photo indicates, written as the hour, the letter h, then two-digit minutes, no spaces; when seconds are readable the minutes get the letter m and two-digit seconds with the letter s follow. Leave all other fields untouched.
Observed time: 4h31
